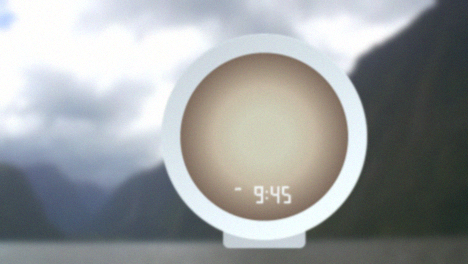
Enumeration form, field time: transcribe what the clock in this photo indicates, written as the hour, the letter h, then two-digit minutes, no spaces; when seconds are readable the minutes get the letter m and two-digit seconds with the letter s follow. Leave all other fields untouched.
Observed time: 9h45
